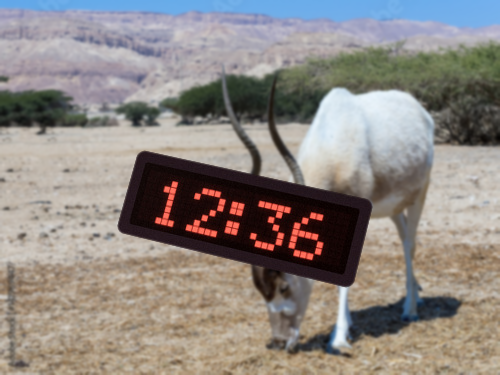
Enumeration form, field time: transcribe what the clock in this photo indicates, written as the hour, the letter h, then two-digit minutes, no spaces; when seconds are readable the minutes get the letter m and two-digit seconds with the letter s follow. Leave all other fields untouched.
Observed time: 12h36
